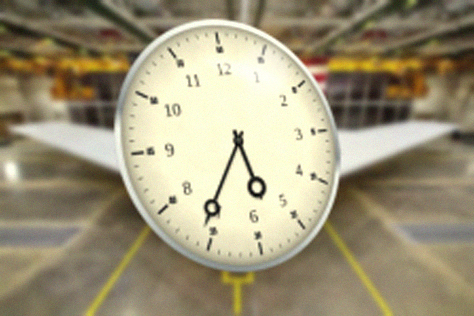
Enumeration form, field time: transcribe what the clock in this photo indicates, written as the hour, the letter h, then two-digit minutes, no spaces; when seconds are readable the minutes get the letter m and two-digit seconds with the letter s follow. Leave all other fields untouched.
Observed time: 5h36
